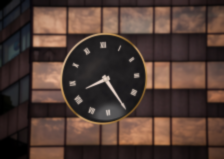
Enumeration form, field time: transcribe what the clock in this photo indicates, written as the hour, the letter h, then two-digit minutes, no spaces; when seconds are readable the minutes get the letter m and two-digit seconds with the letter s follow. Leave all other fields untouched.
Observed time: 8h25
